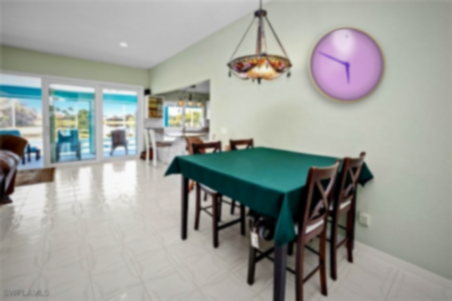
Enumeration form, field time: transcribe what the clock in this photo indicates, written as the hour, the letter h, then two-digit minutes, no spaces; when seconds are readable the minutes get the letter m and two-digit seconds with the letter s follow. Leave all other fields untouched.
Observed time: 5h49
